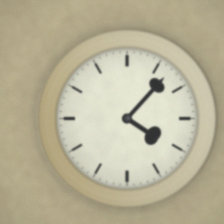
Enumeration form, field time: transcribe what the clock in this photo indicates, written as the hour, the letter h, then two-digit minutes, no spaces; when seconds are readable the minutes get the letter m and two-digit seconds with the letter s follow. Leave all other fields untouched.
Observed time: 4h07
